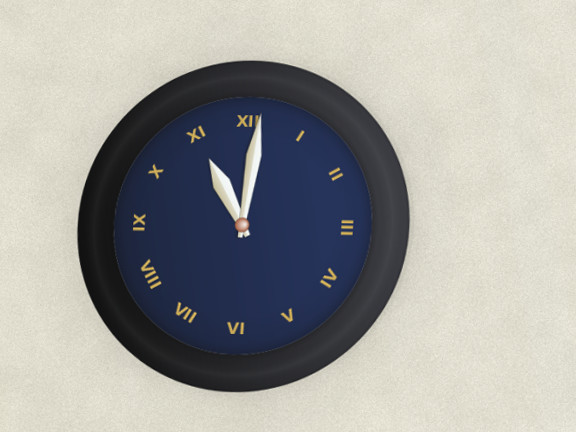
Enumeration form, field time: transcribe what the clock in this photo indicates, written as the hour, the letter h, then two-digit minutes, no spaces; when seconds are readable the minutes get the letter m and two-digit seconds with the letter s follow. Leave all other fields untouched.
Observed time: 11h01
